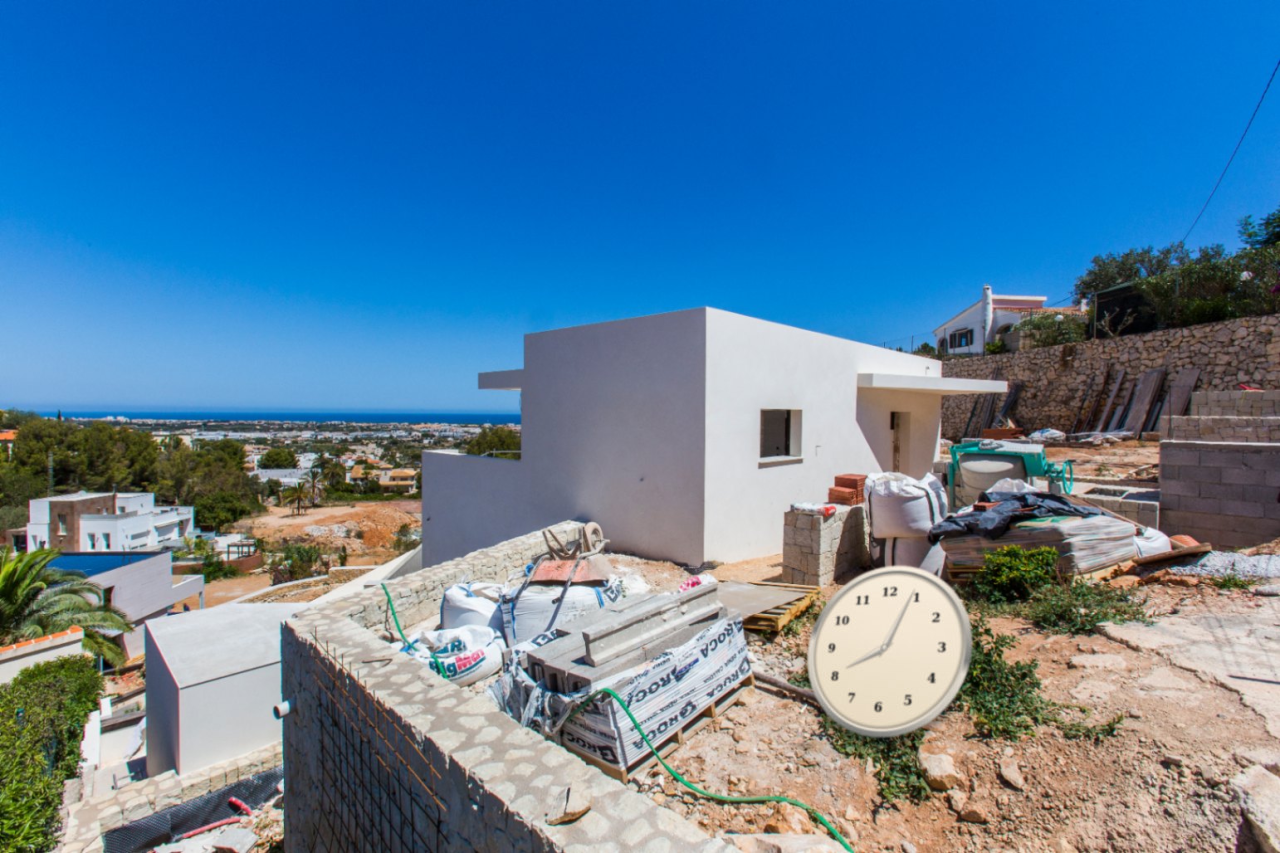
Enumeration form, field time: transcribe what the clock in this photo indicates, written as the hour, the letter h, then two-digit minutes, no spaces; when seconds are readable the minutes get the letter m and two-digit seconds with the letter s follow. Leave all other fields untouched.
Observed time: 8h04
